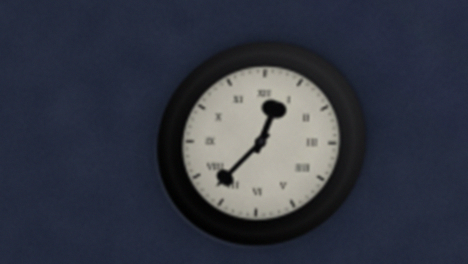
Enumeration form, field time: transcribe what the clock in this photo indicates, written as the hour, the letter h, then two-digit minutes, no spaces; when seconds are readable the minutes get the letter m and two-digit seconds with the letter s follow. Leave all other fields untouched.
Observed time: 12h37
